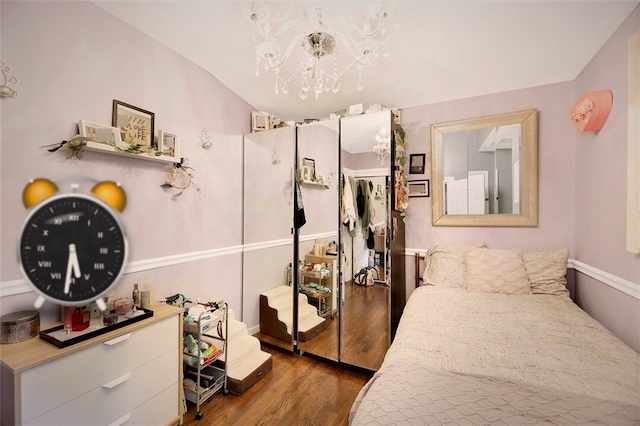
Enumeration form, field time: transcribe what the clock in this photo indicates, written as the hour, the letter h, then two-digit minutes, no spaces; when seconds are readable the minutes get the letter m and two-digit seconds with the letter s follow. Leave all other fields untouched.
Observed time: 5h31
